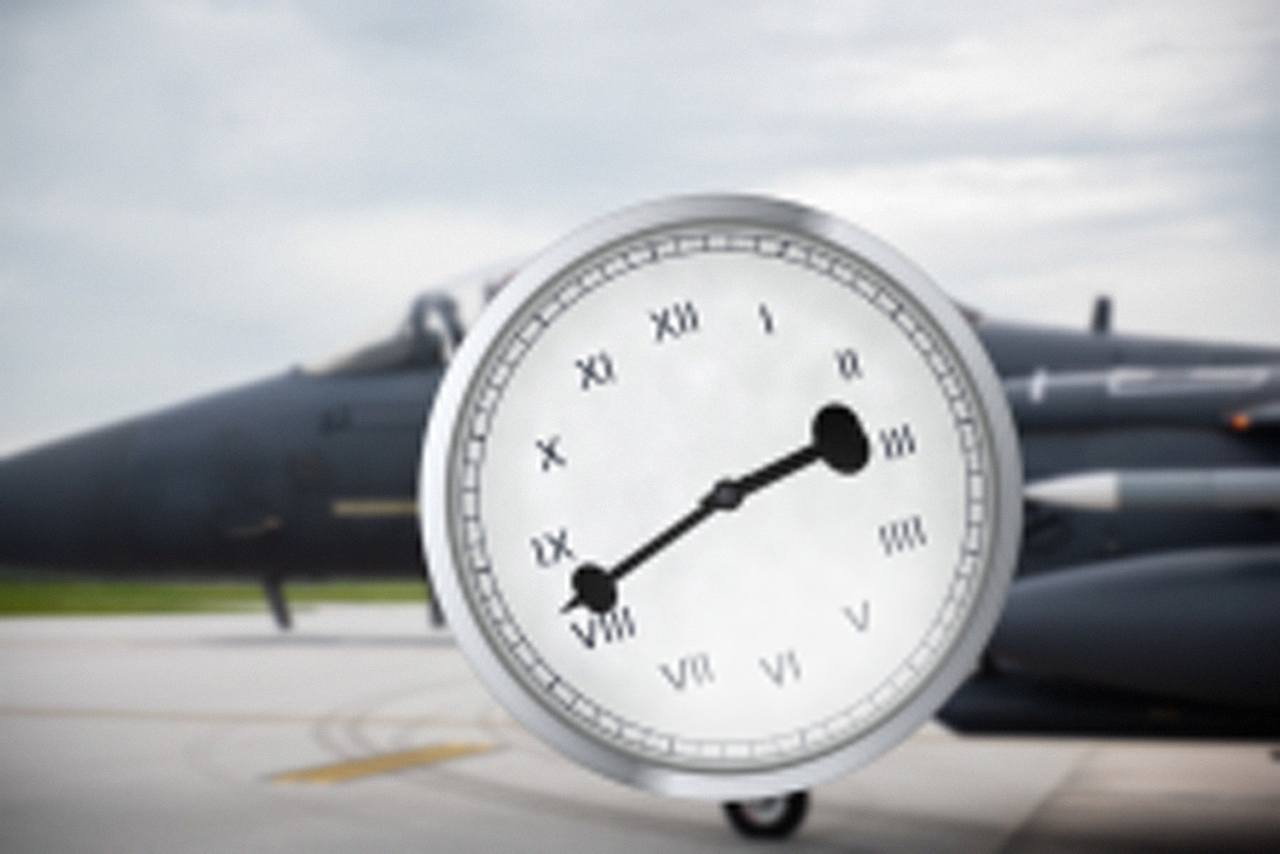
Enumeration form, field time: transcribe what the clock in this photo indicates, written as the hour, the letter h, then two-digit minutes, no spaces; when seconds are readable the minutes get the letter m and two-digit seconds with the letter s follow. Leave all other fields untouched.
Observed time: 2h42
